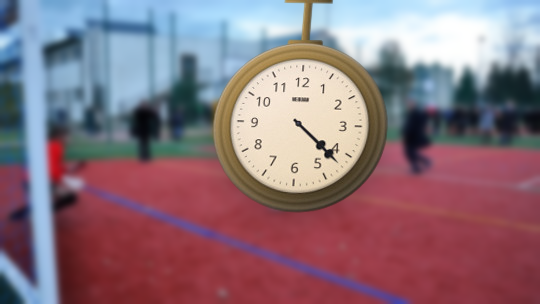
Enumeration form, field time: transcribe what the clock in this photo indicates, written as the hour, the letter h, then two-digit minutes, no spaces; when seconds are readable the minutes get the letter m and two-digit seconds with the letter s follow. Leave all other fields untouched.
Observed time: 4h22
